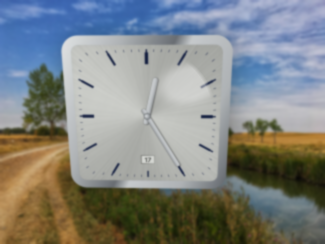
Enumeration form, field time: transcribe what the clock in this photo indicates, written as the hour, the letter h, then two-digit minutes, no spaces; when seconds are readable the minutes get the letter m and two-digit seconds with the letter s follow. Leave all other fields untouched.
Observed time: 12h25
